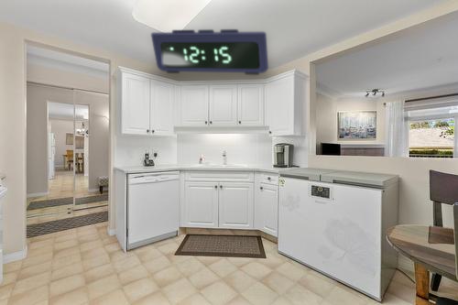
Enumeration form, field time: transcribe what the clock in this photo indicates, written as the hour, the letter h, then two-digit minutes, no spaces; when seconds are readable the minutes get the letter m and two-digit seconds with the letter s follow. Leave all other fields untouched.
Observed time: 12h15
